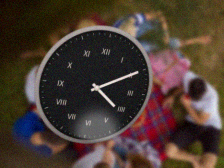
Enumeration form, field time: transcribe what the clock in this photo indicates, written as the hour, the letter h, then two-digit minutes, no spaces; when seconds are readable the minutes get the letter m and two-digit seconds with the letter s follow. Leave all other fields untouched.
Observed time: 4h10
